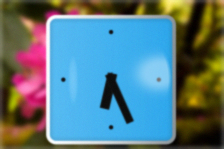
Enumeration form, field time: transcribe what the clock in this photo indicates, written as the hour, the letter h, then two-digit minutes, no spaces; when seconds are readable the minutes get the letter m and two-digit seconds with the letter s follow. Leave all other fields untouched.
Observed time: 6h26
